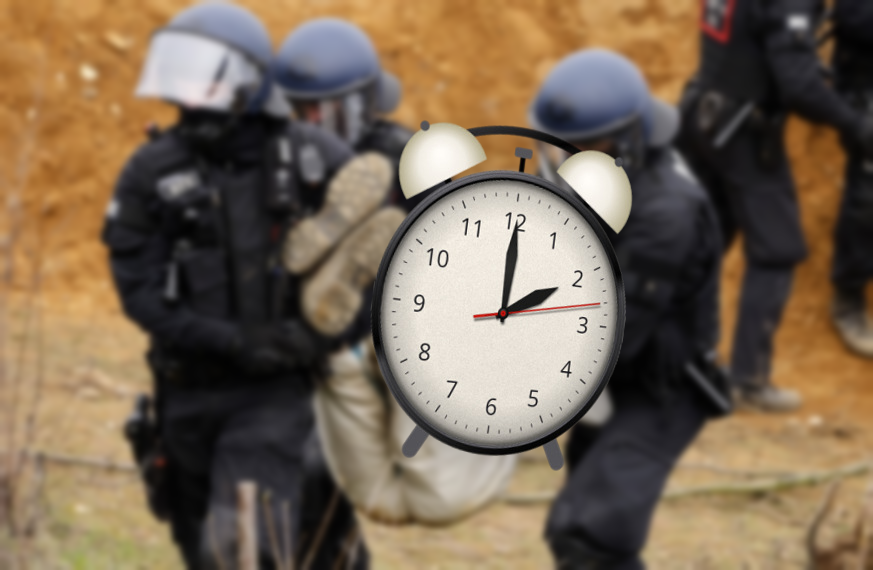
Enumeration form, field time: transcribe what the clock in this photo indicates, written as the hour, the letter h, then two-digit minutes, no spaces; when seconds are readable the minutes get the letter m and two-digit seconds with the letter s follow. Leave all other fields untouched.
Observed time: 2h00m13s
